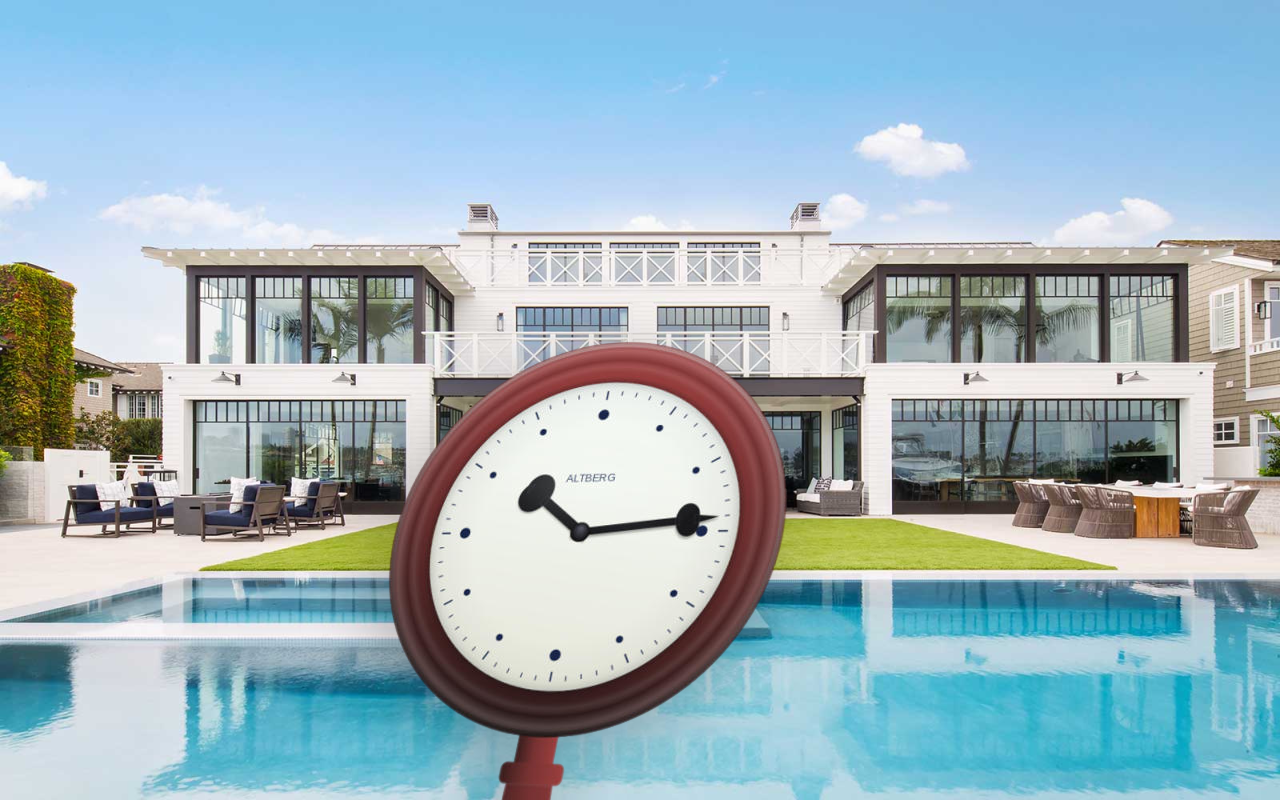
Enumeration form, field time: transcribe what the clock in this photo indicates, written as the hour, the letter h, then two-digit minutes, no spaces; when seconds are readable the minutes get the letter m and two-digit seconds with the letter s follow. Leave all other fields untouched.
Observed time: 10h14
